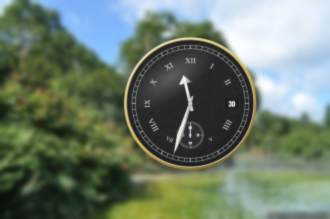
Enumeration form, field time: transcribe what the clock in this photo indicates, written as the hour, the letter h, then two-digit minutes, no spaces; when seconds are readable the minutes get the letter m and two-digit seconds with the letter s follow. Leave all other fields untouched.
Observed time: 11h33
